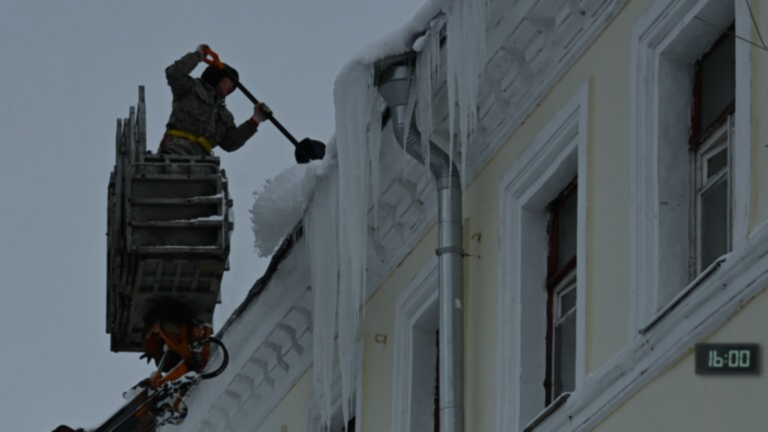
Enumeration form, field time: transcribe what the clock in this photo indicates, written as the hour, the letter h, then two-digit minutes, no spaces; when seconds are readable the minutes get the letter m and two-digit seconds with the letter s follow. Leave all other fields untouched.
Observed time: 16h00
